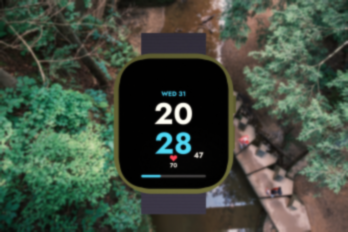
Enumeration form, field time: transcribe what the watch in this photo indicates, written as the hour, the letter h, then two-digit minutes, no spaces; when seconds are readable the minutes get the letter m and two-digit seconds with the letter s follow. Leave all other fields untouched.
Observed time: 20h28
